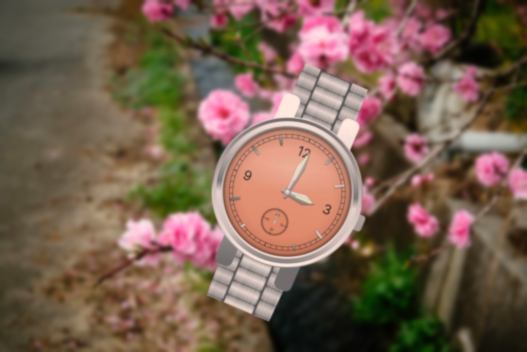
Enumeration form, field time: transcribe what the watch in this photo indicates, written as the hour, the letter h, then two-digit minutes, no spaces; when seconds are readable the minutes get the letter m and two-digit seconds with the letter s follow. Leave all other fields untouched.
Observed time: 3h01
